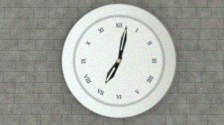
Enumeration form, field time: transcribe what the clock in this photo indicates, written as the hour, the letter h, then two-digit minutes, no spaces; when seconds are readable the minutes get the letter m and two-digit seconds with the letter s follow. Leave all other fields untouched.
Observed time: 7h02
